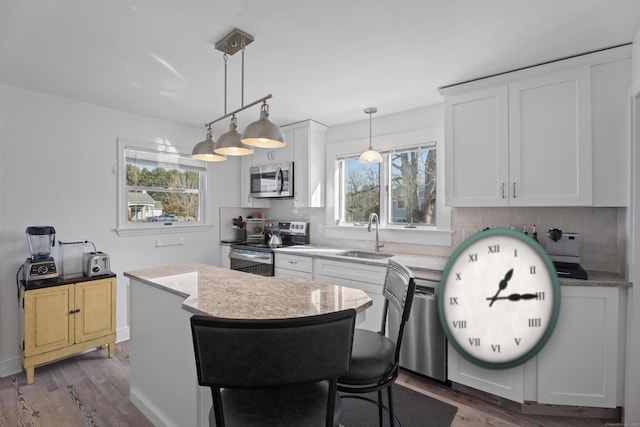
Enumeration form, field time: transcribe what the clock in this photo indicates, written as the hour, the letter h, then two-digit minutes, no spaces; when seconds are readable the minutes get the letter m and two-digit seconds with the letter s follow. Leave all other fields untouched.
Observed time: 1h15
